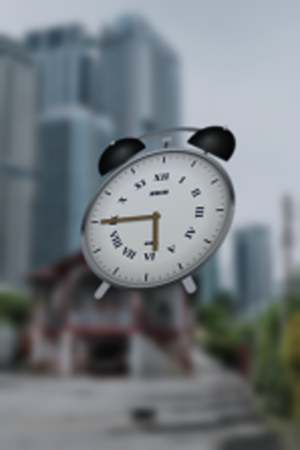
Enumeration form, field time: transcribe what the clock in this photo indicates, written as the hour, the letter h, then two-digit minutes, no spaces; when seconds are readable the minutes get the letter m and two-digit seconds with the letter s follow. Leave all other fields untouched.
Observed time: 5h45
